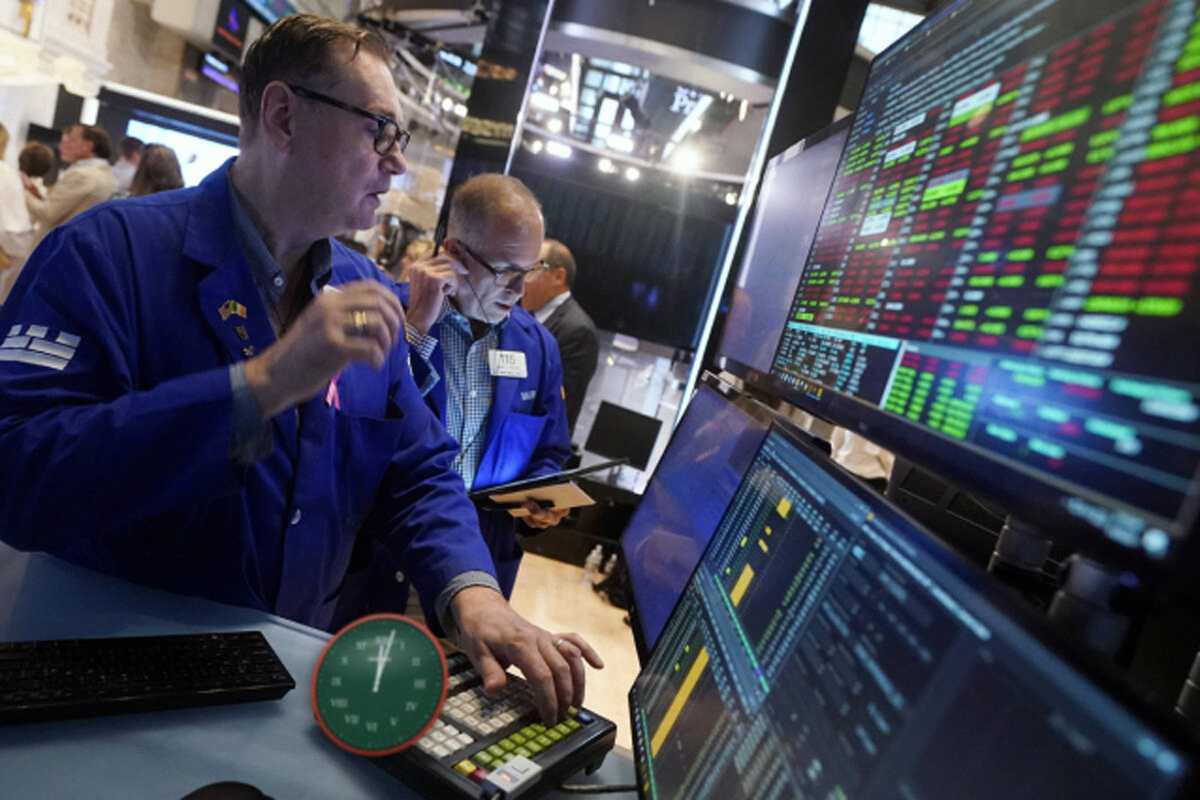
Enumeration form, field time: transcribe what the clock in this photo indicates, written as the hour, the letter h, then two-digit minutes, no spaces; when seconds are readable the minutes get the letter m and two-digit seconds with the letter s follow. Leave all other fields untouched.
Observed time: 12h02
